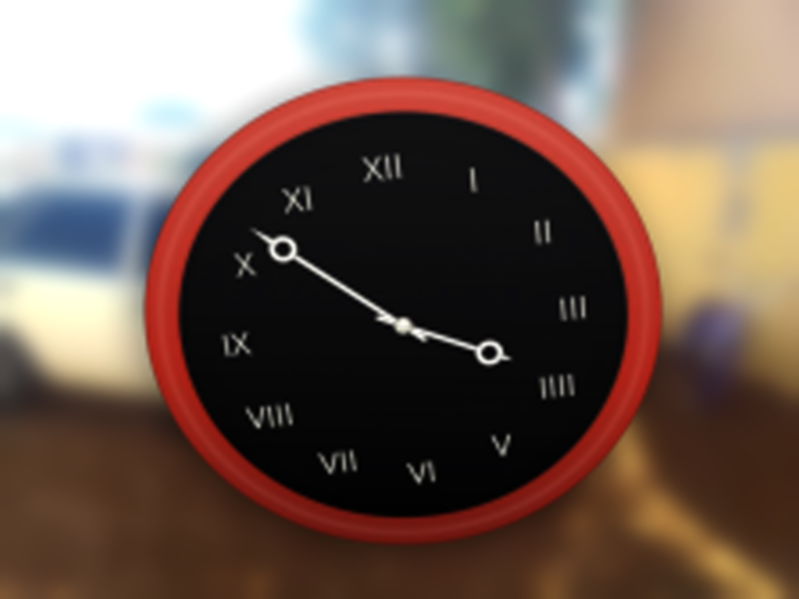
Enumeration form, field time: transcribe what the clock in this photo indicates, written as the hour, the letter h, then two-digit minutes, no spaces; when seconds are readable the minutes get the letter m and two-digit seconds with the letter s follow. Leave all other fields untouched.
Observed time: 3h52
